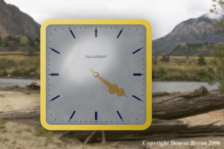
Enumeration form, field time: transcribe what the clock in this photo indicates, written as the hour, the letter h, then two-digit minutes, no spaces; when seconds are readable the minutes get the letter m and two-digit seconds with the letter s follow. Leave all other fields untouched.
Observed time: 4h21
